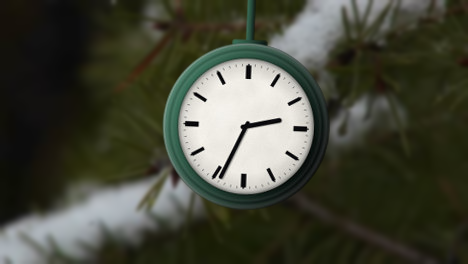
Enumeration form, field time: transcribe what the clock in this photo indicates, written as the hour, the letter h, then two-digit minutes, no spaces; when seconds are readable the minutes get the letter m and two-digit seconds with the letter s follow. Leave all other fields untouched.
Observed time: 2h34
